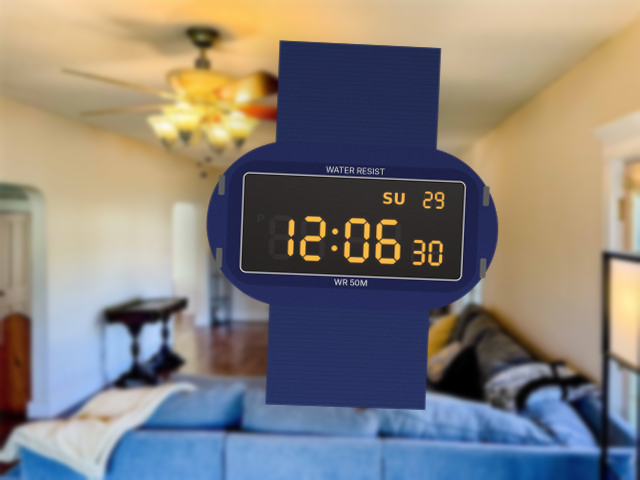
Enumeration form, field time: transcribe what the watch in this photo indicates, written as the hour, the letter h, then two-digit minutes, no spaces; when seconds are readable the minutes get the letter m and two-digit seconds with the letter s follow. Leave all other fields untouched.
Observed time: 12h06m30s
